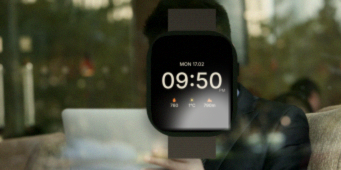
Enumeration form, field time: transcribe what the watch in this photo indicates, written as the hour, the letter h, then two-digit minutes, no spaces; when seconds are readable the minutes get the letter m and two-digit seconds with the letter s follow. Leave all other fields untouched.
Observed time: 9h50
